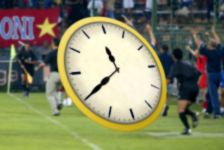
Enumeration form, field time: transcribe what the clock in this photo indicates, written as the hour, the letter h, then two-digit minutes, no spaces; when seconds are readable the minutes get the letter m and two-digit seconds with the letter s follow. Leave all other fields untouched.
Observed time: 11h40
